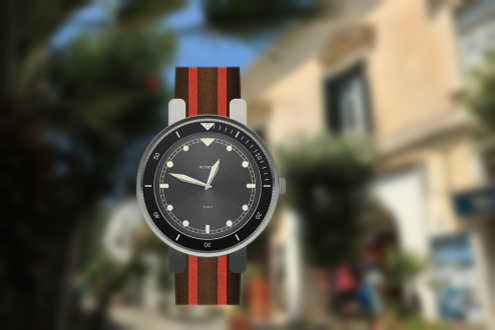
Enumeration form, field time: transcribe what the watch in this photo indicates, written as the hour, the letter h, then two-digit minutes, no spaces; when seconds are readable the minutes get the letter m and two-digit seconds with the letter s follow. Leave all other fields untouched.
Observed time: 12h48
